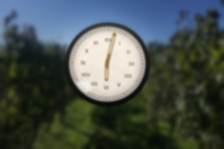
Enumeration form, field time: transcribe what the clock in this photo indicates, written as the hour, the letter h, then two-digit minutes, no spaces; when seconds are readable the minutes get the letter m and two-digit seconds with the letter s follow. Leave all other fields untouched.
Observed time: 6h02
